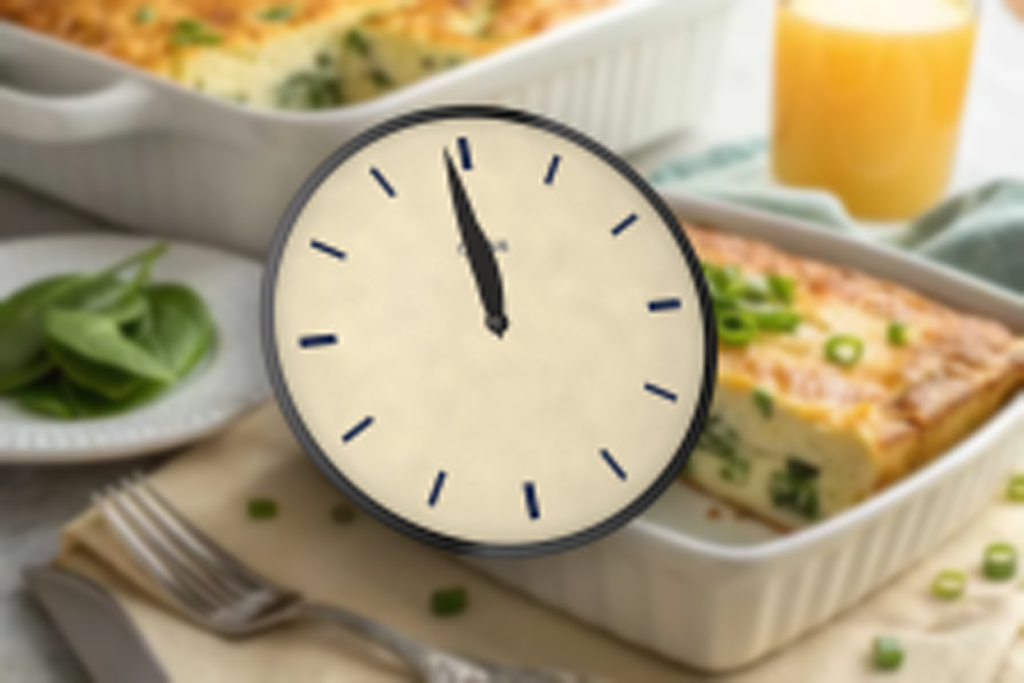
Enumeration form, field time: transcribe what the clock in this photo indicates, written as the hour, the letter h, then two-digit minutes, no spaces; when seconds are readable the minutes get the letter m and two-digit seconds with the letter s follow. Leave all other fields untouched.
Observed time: 11h59
